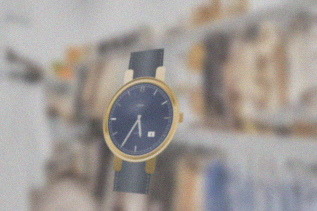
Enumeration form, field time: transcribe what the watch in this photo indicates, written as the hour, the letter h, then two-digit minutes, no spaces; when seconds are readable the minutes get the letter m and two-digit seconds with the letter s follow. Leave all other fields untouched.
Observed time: 5h35
